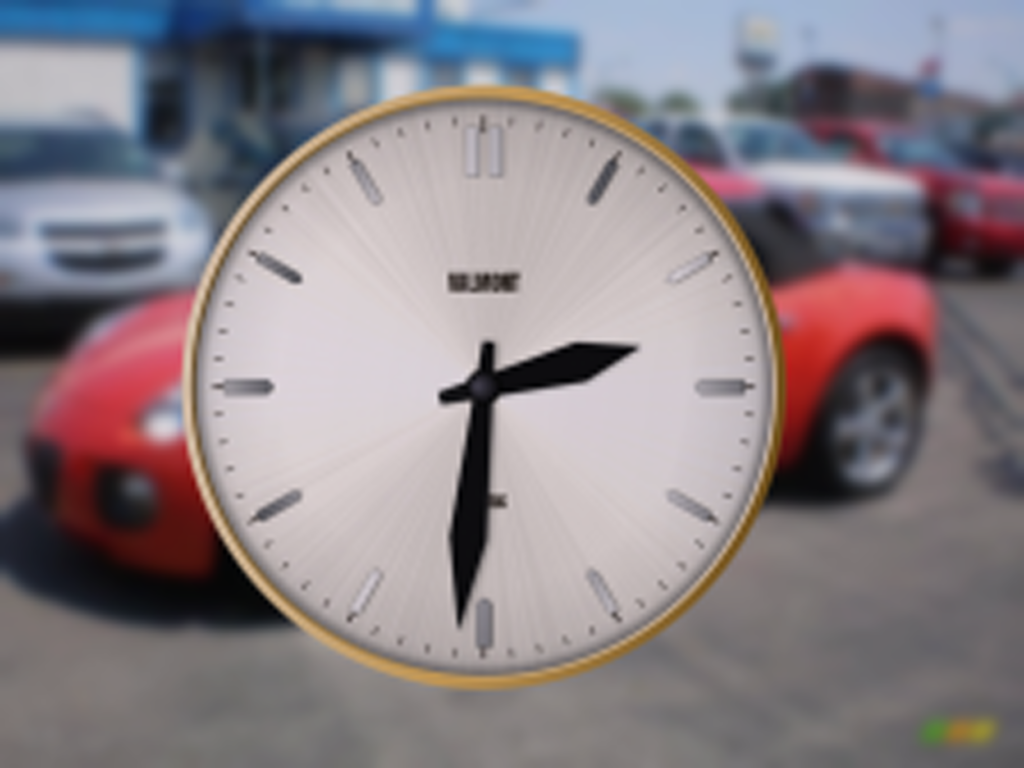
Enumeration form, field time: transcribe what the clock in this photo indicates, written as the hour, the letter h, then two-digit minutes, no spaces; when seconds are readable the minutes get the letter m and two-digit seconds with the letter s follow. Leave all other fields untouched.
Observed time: 2h31
